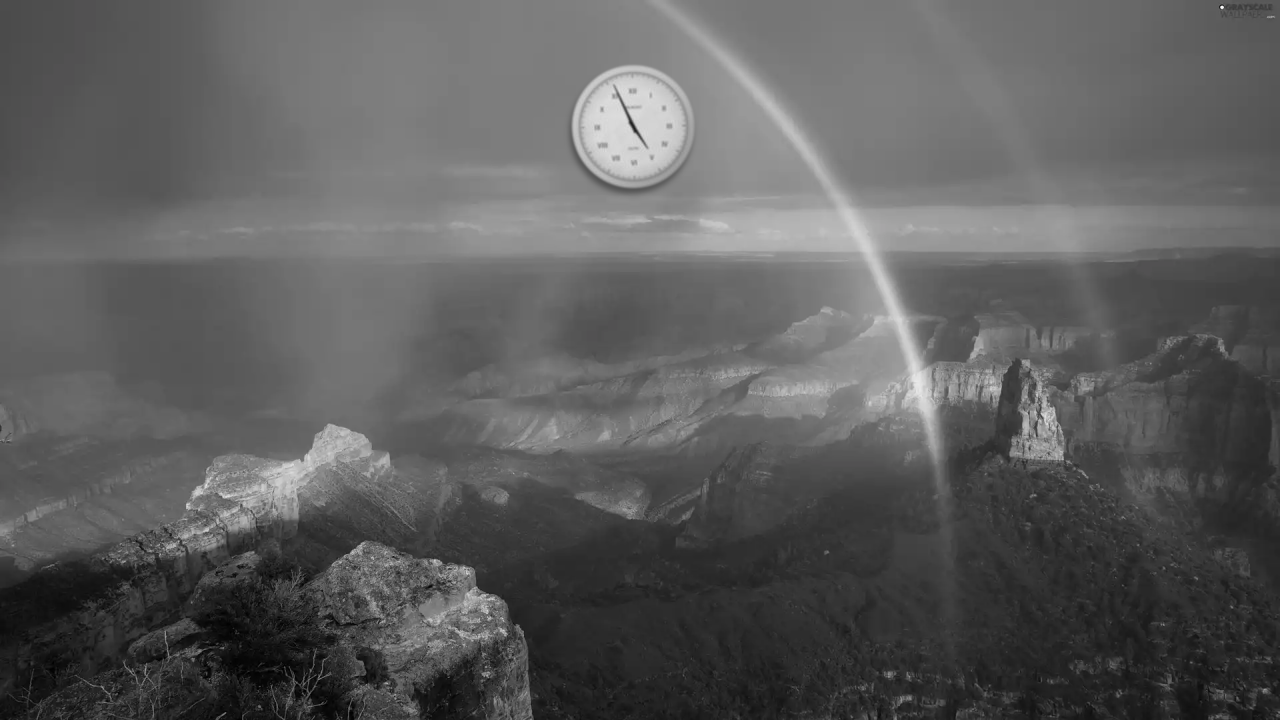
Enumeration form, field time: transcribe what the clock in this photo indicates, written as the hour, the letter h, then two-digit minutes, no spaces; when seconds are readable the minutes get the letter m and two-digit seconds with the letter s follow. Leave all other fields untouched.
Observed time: 4h56
